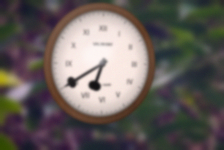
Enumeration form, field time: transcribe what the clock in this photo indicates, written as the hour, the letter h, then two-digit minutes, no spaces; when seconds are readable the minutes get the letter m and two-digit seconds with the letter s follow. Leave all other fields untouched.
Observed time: 6h40
